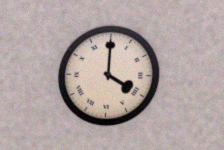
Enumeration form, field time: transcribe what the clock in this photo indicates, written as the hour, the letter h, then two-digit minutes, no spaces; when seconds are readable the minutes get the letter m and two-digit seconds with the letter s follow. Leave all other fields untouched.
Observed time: 4h00
